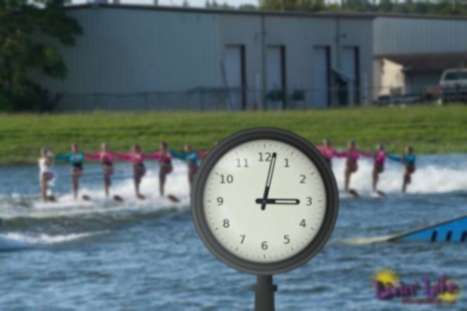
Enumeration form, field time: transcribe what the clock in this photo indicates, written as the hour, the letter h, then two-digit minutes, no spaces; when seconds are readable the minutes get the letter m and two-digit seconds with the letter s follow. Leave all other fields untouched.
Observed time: 3h02
